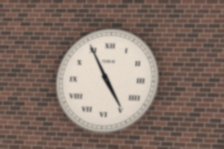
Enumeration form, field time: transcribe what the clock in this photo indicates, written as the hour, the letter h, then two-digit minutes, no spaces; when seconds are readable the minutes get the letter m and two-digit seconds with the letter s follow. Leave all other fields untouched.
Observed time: 4h55
